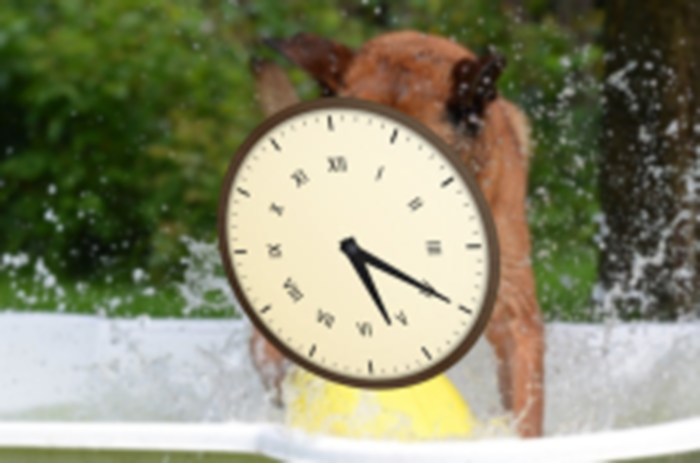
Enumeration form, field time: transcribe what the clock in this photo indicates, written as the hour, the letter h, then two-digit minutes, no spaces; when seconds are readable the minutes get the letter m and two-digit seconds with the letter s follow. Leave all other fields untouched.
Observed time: 5h20
